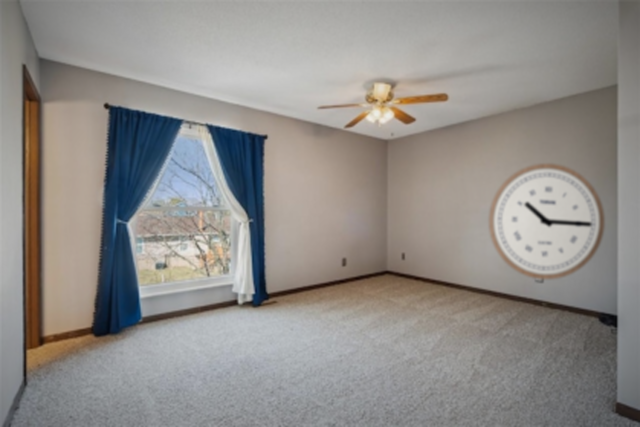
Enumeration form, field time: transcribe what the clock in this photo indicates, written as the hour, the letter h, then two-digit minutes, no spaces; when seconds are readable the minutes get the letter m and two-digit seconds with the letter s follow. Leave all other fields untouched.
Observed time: 10h15
